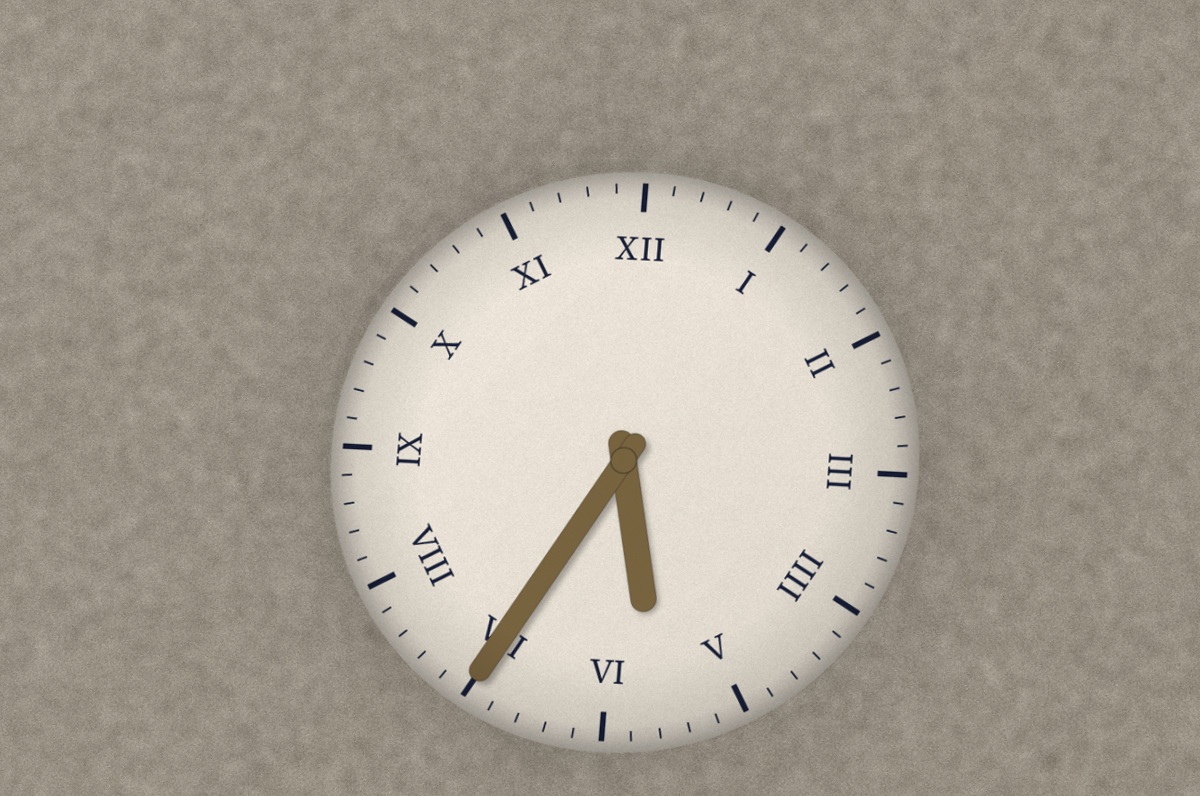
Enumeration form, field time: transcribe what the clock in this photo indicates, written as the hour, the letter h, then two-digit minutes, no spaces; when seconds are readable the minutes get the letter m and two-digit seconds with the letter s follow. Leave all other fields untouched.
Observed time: 5h35
